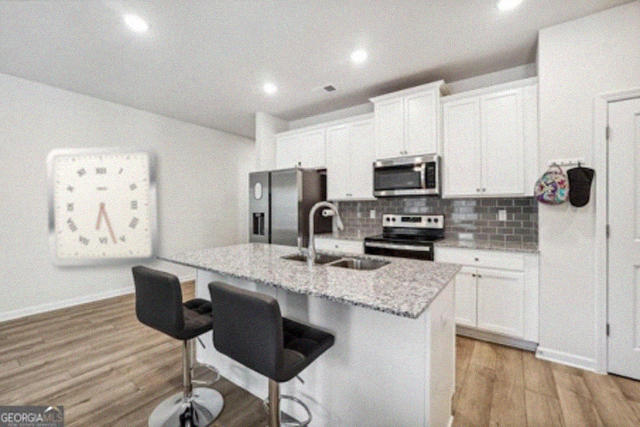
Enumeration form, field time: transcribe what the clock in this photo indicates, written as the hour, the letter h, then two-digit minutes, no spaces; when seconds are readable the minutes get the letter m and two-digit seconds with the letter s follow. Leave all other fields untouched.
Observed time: 6h27
